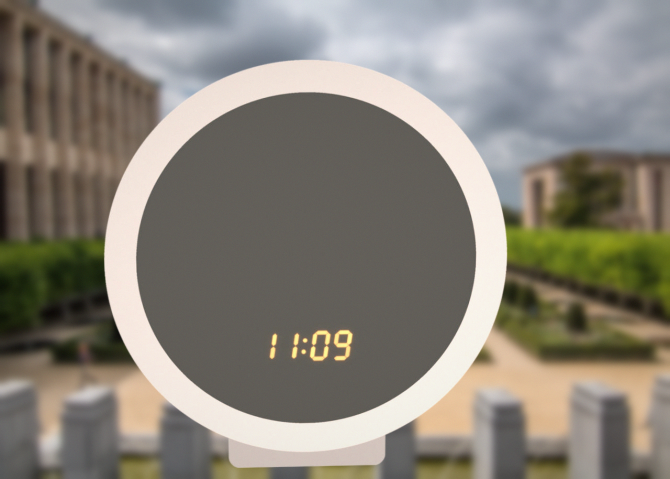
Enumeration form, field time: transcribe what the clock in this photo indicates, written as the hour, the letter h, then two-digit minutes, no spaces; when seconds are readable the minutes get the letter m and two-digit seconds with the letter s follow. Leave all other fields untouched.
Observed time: 11h09
